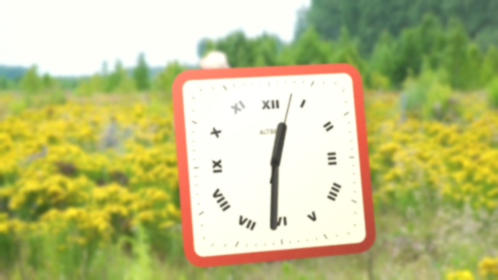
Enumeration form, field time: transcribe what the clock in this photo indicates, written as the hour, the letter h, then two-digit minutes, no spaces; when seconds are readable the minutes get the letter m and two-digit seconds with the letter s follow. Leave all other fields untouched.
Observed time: 12h31m03s
